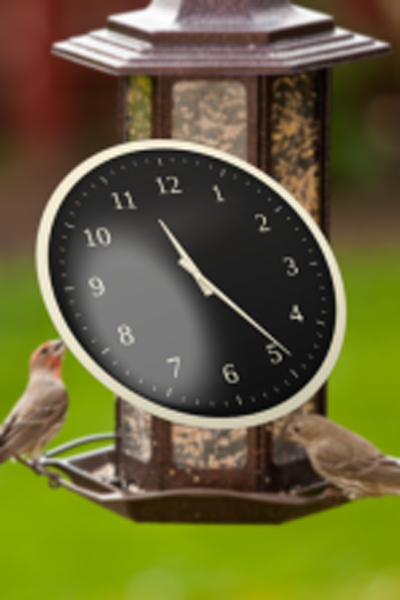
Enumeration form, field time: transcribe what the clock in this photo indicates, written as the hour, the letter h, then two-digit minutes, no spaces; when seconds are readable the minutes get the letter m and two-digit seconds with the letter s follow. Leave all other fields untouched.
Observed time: 11h24
